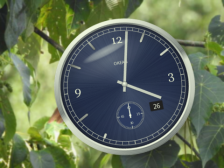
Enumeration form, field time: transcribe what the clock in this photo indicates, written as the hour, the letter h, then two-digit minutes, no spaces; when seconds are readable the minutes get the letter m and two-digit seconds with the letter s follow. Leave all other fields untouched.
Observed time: 4h02
